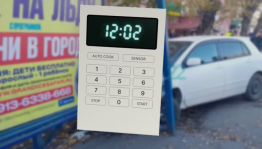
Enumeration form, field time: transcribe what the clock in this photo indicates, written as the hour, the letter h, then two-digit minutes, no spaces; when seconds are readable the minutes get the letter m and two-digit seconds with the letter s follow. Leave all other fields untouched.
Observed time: 12h02
